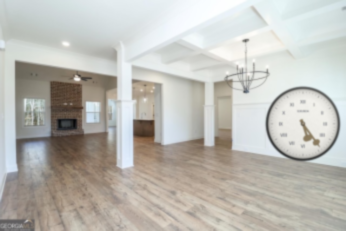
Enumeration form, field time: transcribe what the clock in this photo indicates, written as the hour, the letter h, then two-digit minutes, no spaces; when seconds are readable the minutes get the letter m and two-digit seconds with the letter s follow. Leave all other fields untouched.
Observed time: 5h24
